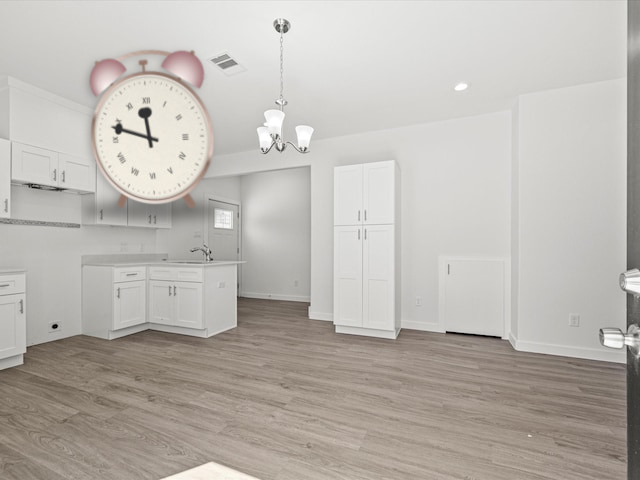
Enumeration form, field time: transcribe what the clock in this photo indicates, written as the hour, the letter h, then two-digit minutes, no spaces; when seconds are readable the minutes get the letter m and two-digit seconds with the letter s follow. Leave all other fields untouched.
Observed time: 11h48
